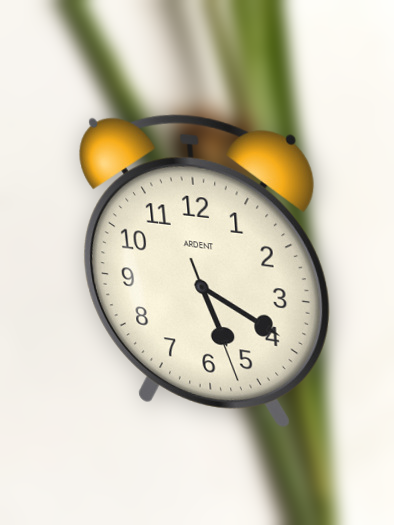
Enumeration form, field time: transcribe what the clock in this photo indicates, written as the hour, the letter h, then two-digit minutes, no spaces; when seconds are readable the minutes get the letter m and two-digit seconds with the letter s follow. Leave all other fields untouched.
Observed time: 5h19m27s
